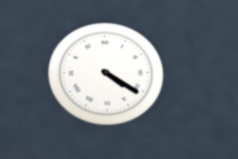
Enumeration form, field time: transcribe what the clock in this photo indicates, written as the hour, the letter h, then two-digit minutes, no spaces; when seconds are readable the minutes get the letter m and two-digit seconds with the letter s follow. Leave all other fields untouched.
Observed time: 4h21
